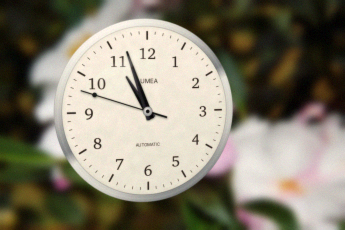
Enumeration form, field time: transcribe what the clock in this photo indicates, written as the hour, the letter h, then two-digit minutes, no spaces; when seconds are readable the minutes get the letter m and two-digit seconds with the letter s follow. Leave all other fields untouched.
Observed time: 10h56m48s
